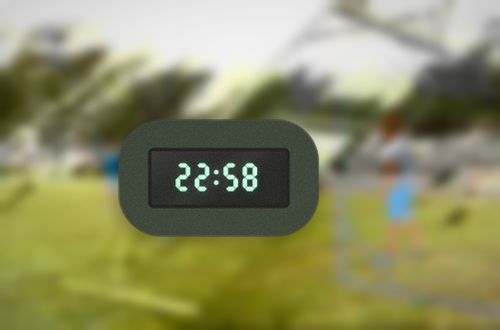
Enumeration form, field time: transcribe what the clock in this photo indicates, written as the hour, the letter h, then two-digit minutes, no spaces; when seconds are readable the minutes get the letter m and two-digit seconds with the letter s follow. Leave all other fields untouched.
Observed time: 22h58
